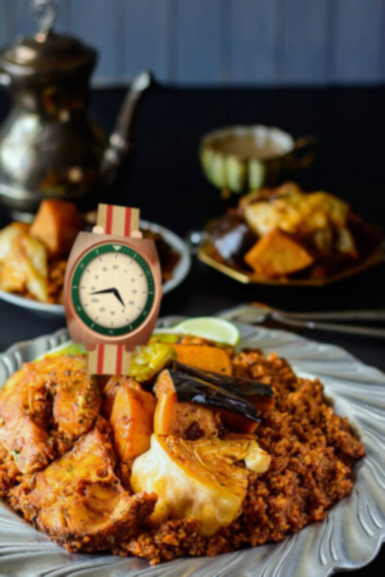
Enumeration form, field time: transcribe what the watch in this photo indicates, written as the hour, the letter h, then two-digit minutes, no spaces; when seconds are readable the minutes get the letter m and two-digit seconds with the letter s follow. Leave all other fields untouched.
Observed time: 4h43
